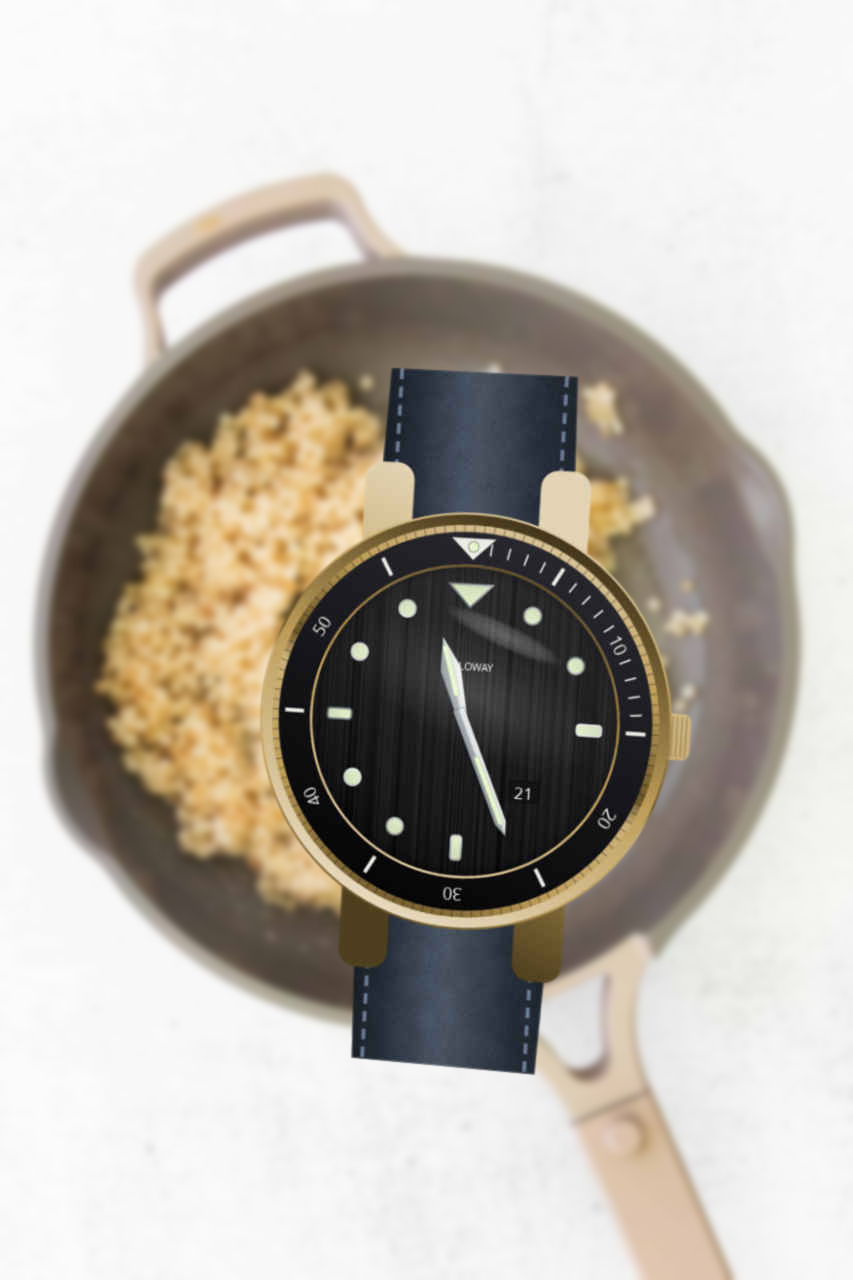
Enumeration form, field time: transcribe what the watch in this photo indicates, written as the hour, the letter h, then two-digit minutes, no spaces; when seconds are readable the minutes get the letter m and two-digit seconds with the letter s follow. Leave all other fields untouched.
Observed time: 11h26
